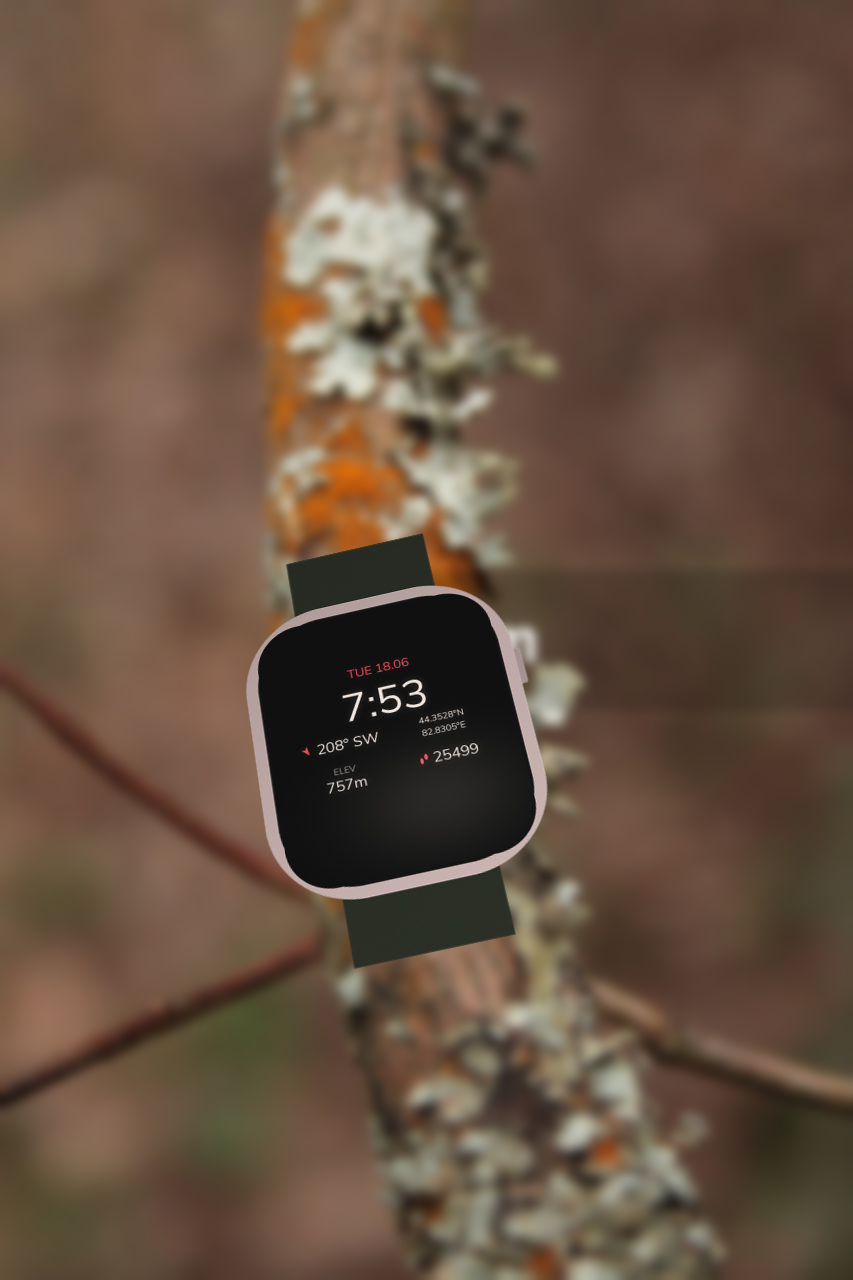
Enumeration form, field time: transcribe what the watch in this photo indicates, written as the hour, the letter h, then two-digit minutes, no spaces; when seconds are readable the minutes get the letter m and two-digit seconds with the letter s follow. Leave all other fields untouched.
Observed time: 7h53
